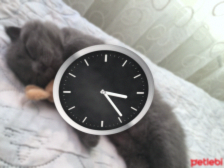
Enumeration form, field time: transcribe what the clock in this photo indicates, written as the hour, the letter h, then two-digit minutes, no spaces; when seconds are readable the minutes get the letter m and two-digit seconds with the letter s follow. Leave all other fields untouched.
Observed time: 3h24
